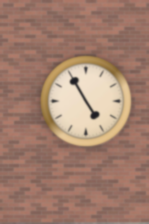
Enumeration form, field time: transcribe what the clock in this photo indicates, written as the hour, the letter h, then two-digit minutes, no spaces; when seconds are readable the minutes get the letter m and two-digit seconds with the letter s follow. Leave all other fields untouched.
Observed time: 4h55
